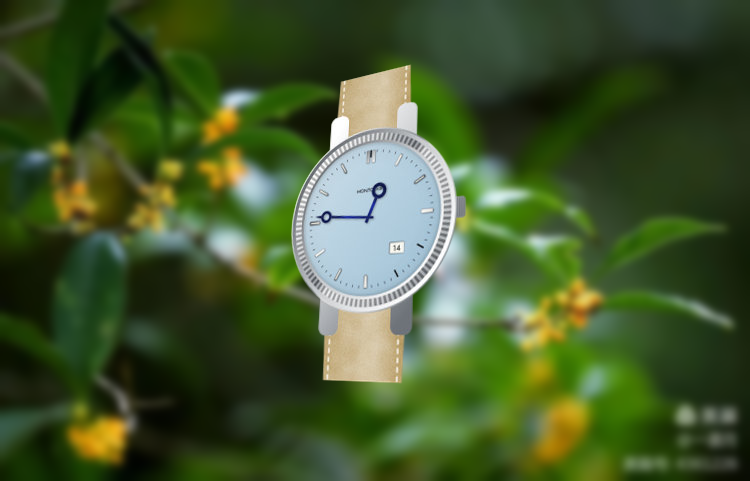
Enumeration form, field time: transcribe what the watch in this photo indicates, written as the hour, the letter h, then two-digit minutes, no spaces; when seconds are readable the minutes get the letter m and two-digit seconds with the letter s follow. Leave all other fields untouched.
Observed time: 12h46
